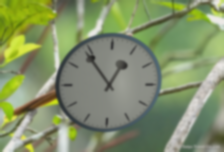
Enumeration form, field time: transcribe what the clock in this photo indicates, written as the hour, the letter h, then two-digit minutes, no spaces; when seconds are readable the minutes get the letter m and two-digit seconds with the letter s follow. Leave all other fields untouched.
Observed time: 12h54
